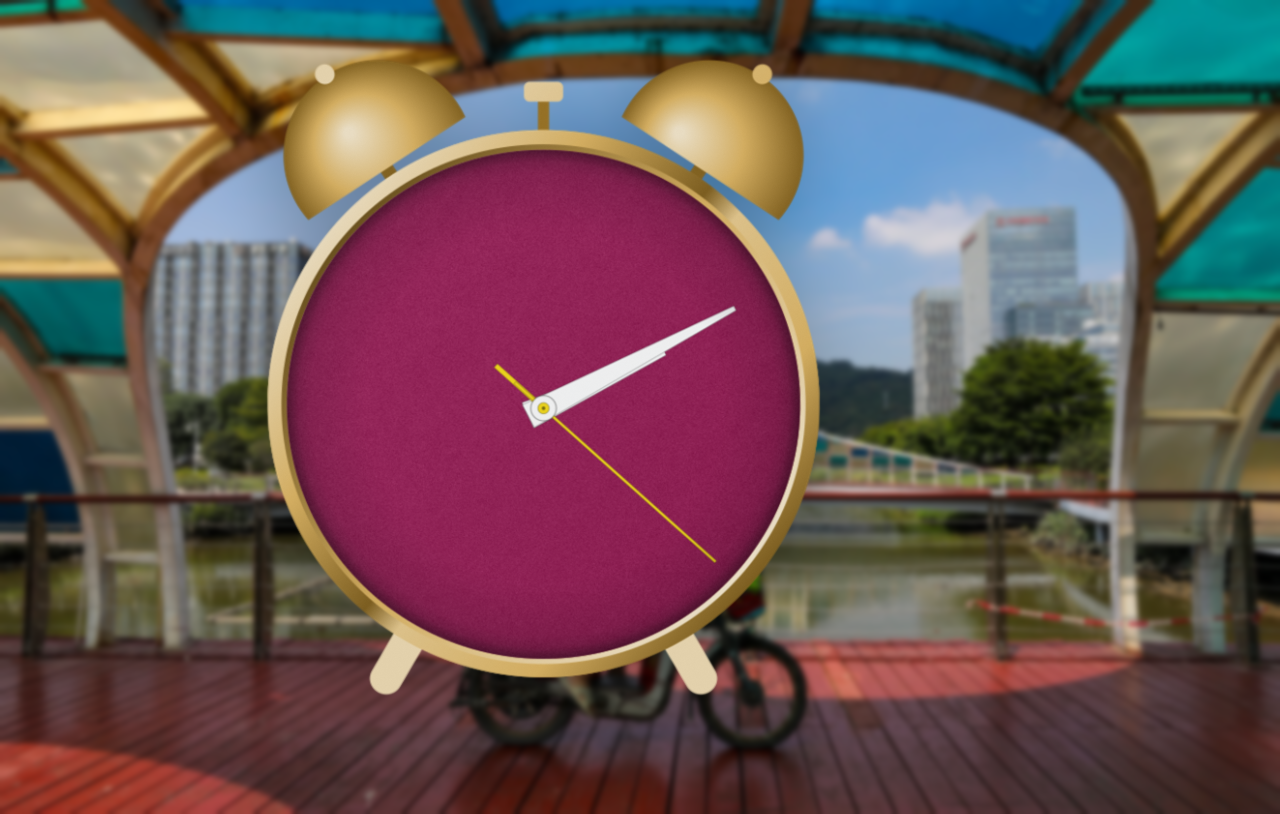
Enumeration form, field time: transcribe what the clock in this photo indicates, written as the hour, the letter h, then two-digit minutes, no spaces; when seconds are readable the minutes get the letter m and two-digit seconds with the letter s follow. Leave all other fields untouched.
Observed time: 2h10m22s
